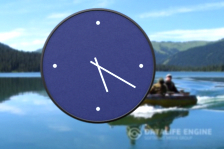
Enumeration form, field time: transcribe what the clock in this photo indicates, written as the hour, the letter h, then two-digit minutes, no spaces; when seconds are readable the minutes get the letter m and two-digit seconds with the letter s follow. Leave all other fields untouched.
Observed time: 5h20
